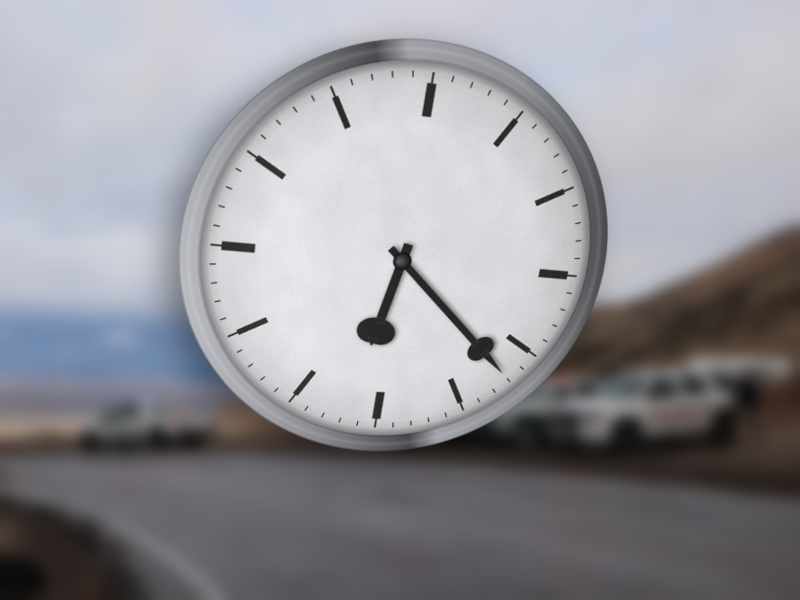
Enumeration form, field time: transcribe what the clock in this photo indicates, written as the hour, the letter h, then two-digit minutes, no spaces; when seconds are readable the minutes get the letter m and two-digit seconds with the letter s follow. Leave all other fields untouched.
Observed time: 6h22
